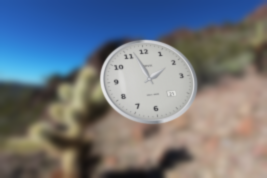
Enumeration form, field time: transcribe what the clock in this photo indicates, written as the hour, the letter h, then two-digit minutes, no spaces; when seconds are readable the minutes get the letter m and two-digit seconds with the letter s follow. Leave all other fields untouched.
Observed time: 1h57
